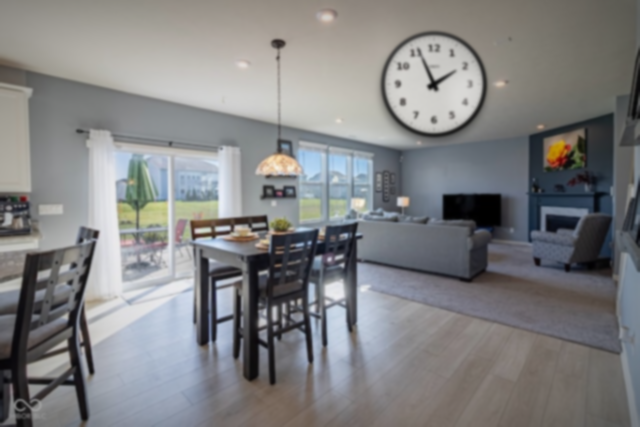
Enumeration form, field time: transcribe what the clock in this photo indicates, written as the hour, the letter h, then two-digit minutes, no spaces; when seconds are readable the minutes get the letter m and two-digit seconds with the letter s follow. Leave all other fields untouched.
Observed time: 1h56
